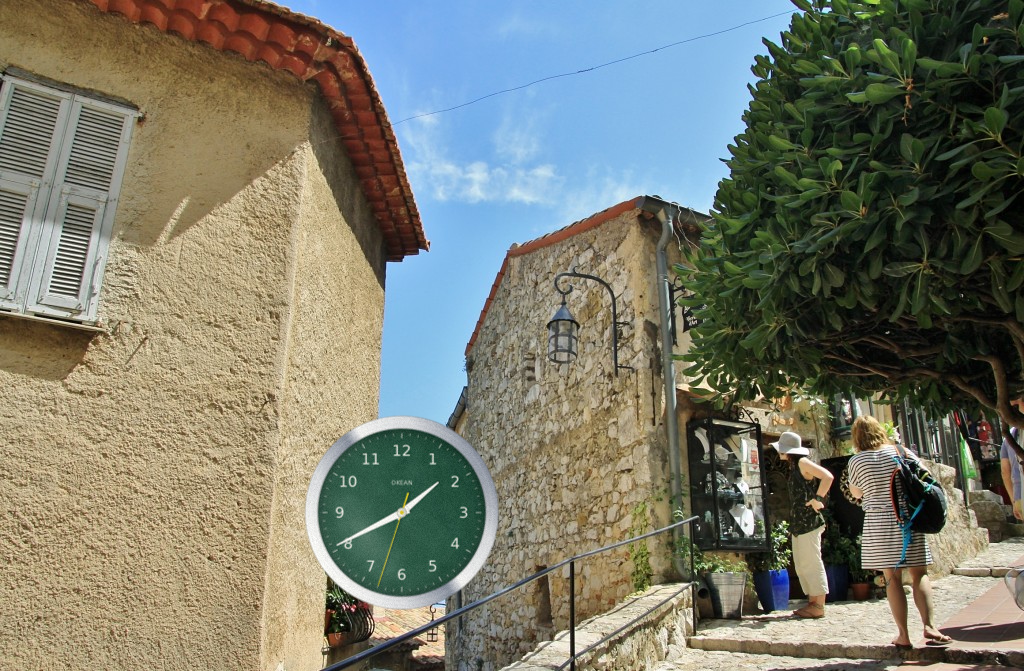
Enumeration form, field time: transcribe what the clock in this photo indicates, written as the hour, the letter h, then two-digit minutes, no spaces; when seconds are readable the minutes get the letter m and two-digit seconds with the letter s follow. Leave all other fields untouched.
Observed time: 1h40m33s
